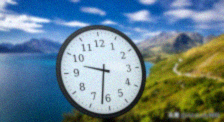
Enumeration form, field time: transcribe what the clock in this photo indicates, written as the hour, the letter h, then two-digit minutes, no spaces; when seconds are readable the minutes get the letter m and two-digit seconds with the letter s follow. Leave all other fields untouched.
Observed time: 9h32
